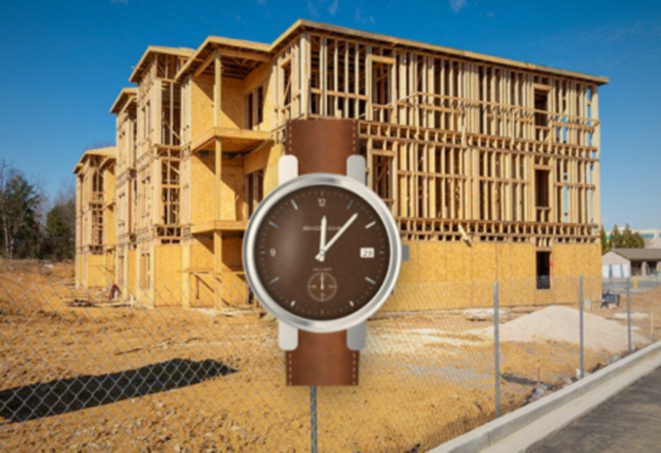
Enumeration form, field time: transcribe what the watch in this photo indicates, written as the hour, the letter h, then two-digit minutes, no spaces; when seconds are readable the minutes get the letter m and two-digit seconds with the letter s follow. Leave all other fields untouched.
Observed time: 12h07
